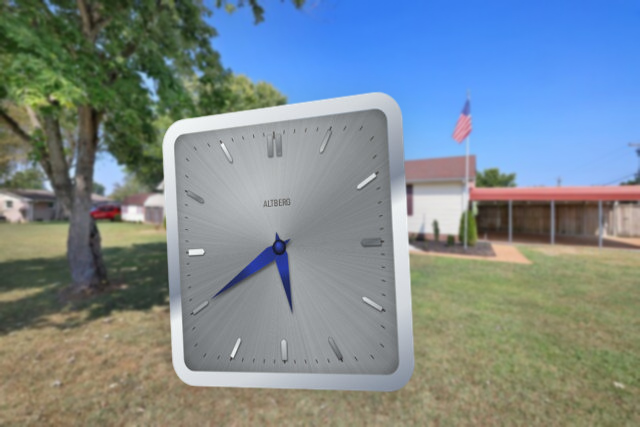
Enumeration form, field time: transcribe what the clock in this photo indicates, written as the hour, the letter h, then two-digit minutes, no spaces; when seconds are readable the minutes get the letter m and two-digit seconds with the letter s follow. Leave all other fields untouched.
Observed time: 5h40
